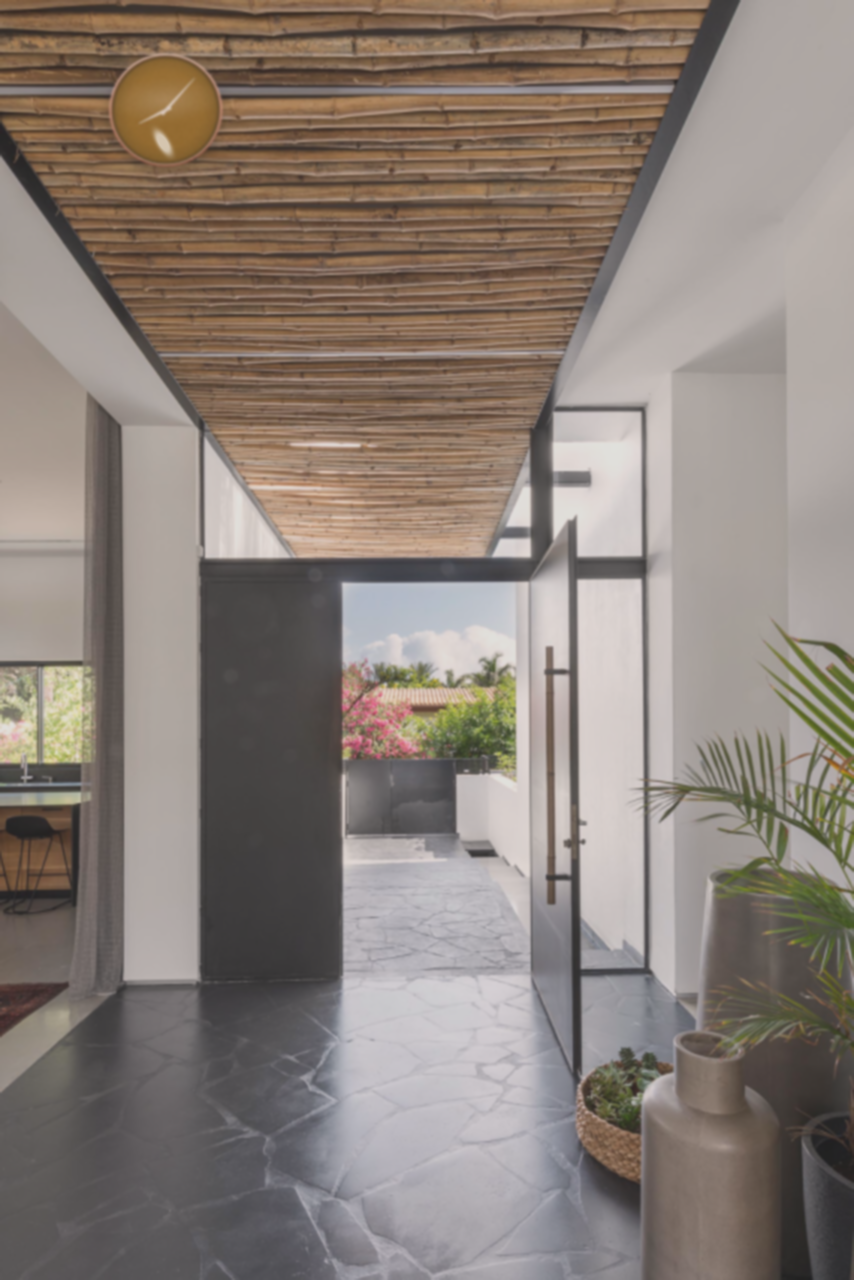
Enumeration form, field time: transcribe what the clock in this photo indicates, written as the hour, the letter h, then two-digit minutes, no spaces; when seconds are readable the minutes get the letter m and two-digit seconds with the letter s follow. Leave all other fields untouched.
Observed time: 8h07
